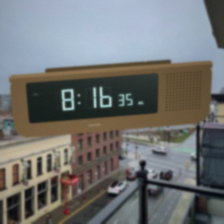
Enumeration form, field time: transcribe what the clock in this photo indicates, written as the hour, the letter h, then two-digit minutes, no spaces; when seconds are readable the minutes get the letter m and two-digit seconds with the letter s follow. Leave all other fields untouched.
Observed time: 8h16m35s
